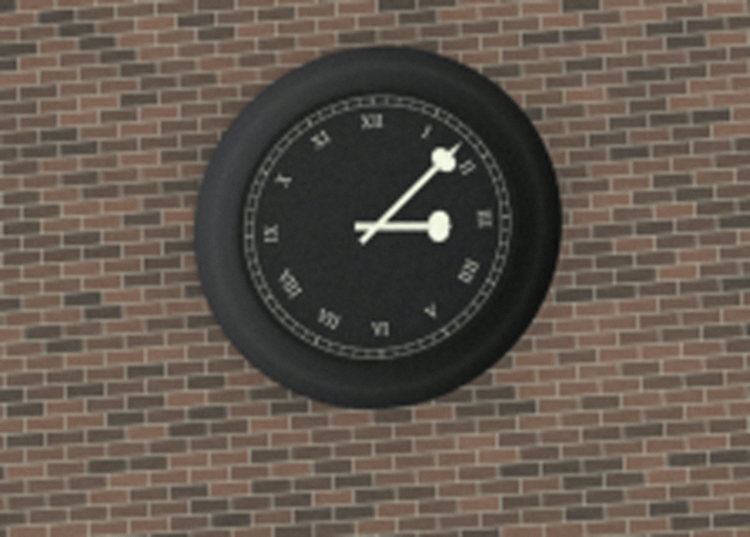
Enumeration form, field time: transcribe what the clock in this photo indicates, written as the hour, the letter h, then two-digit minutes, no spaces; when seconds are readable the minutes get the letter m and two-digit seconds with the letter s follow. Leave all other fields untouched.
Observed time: 3h08
